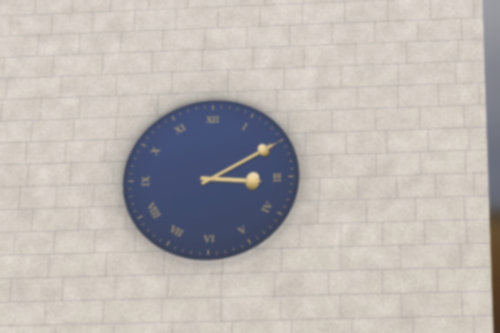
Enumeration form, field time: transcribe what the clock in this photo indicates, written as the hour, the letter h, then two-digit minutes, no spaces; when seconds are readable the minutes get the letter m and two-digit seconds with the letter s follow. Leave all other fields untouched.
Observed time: 3h10
